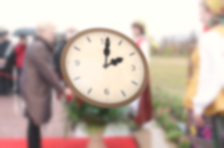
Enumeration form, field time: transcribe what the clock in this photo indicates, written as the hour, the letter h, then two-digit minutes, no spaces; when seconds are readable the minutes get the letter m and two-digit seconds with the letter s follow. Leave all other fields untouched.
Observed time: 2h01
